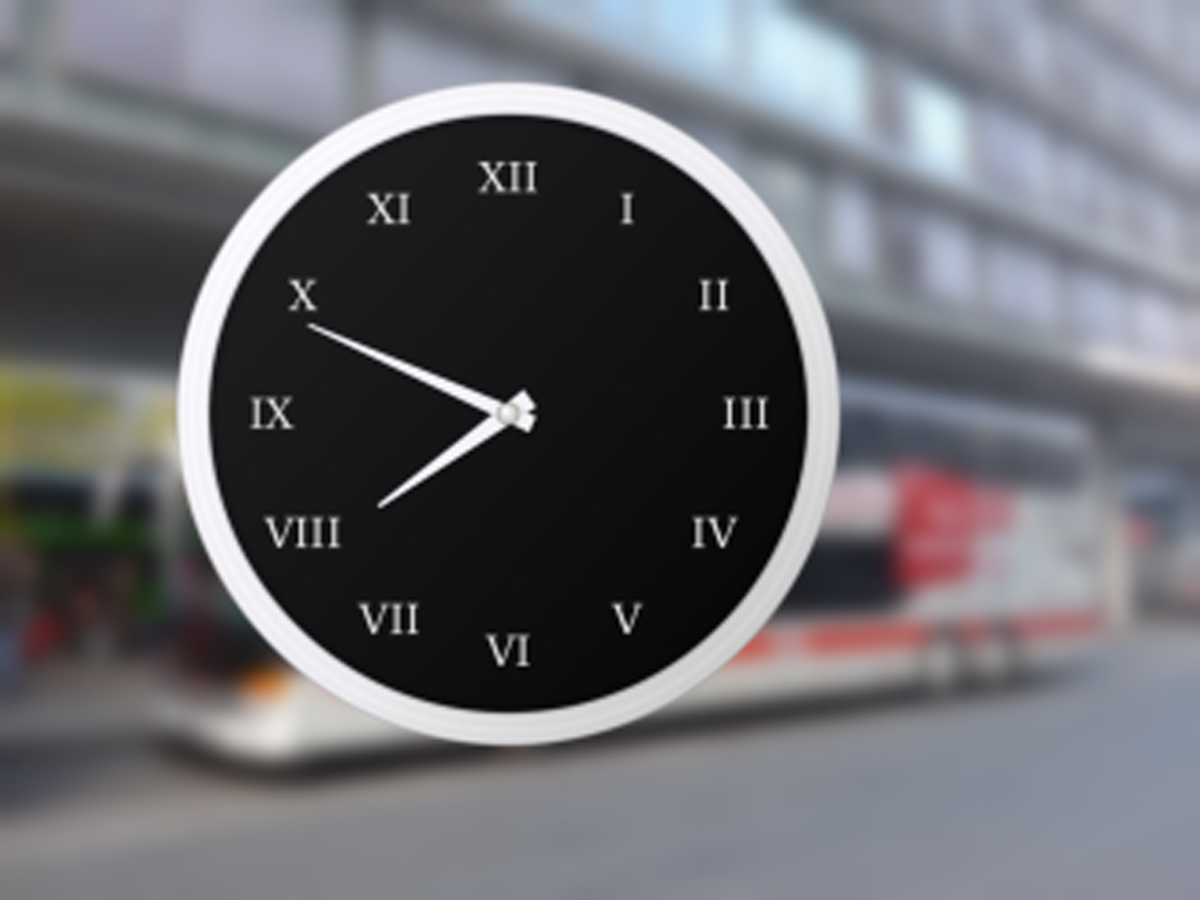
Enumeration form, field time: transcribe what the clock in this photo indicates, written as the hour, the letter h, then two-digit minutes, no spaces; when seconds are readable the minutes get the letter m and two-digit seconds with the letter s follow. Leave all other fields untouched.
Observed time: 7h49
